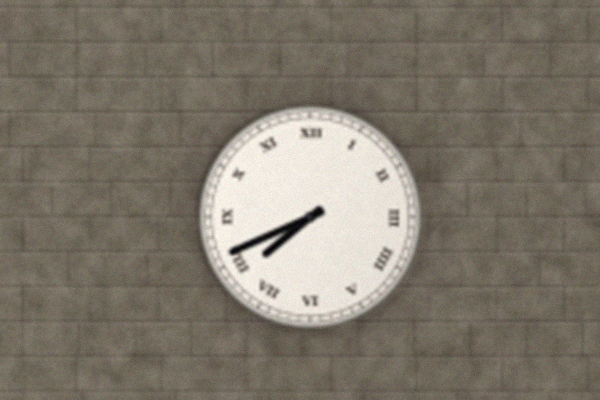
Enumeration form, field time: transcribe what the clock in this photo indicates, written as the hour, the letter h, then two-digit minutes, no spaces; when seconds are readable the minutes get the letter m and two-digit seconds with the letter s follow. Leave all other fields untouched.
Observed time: 7h41
